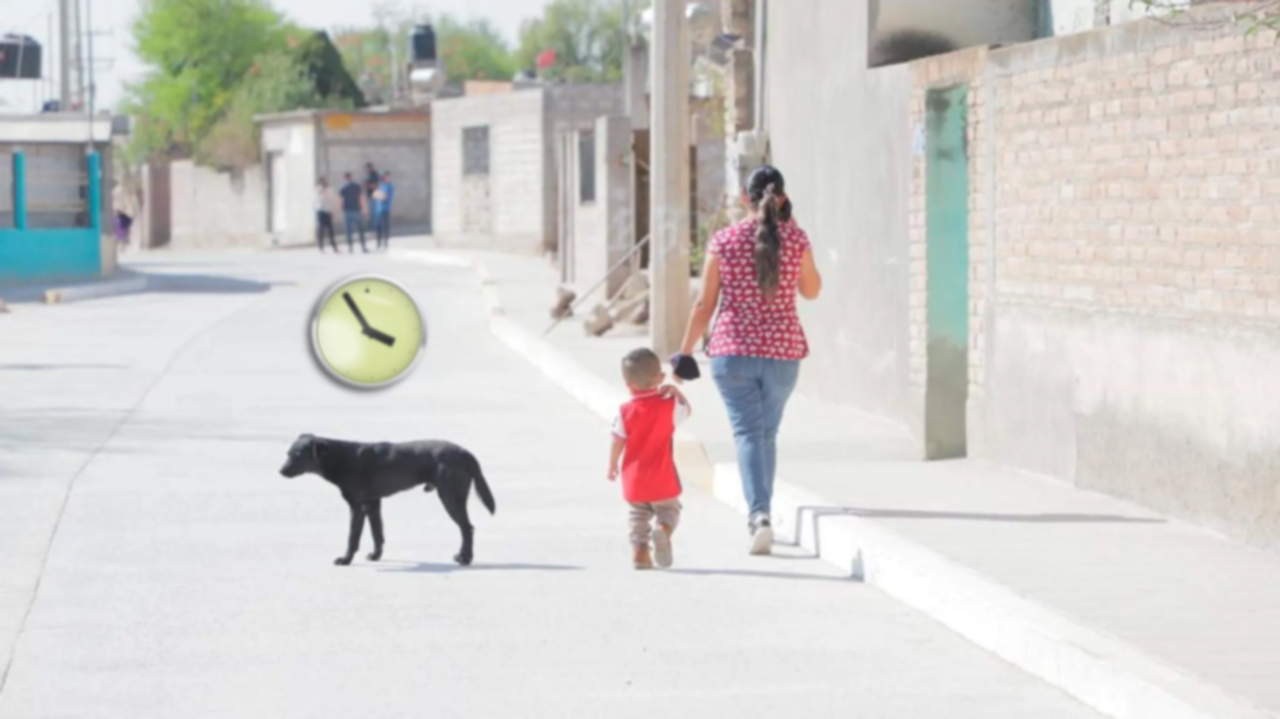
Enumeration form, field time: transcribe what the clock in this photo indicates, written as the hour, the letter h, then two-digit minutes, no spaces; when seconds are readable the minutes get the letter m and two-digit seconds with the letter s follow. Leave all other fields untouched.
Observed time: 3h55
